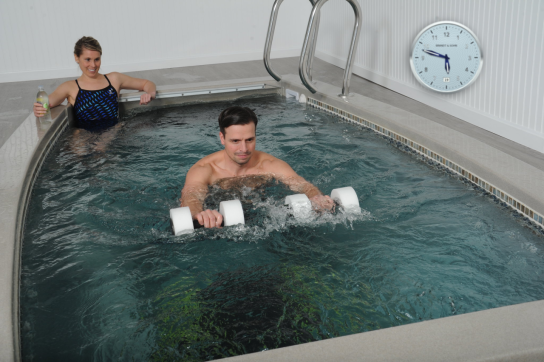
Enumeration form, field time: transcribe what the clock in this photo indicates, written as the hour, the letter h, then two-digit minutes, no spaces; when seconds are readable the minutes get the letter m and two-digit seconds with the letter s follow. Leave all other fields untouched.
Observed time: 5h48
